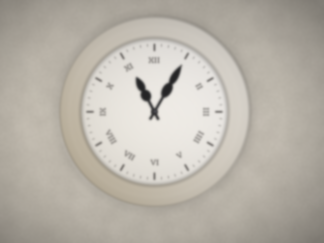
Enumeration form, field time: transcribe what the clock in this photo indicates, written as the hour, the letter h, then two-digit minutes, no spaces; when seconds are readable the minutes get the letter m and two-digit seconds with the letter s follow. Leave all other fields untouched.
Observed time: 11h05
